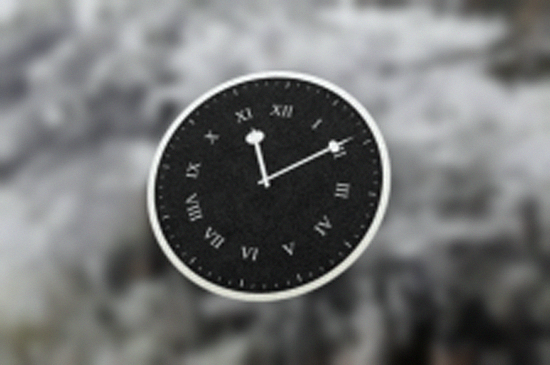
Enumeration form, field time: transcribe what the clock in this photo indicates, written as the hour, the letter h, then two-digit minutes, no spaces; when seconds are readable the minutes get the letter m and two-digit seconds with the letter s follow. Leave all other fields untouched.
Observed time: 11h09
